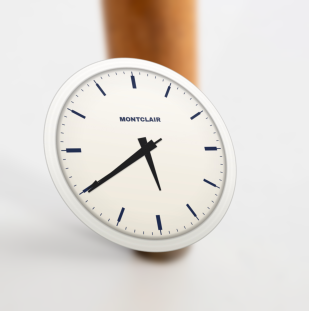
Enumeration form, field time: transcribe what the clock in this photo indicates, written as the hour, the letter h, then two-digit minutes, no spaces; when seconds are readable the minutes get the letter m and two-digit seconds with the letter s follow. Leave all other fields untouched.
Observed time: 5h39m40s
